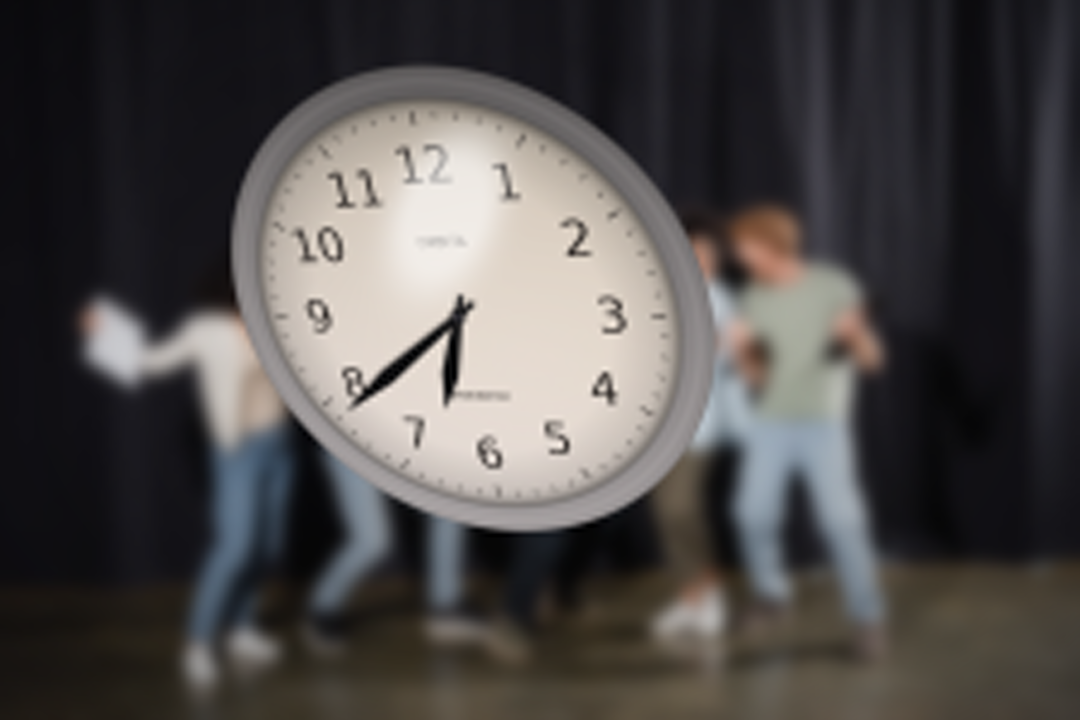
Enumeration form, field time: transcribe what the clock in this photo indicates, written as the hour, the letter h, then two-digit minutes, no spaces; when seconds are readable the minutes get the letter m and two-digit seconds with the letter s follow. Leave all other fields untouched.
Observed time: 6h39
